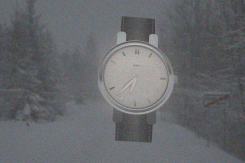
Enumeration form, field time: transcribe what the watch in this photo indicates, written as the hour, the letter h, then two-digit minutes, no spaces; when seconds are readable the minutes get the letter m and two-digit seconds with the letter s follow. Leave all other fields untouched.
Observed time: 6h37
